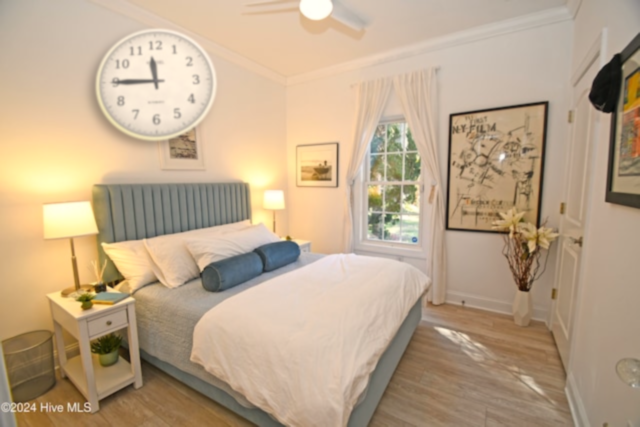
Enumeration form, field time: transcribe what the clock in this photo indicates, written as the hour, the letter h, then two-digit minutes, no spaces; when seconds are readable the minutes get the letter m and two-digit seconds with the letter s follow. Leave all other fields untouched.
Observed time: 11h45
